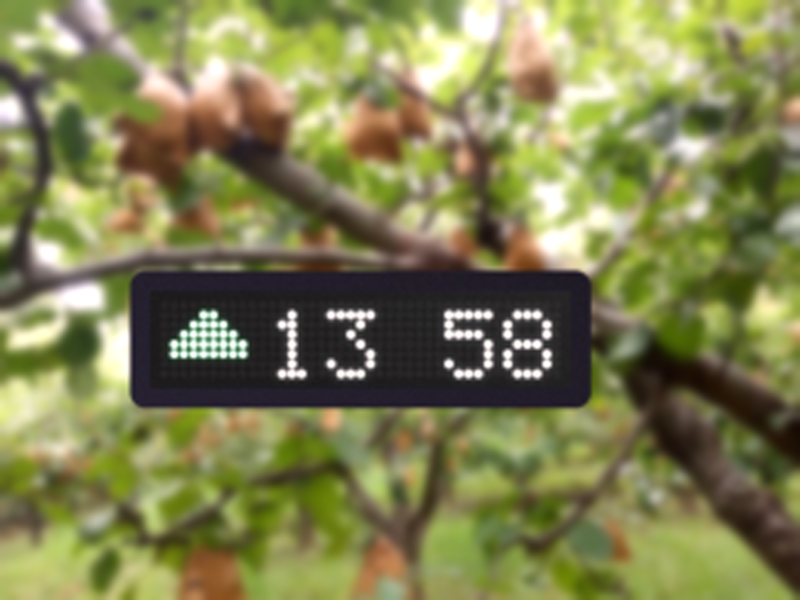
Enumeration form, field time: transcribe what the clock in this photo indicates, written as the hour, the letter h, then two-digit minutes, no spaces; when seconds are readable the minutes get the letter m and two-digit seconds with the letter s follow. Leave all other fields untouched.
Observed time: 13h58
